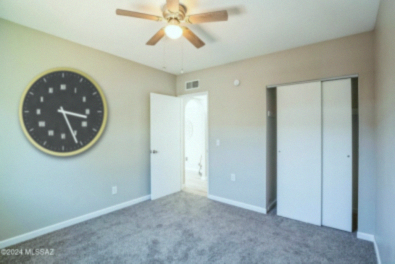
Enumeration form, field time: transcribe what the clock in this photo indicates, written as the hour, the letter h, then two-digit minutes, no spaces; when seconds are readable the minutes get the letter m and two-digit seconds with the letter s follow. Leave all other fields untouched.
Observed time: 3h26
